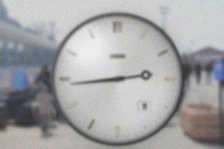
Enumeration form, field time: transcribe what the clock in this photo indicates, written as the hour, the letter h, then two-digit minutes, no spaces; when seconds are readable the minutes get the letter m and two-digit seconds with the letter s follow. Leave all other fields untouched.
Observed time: 2h44
